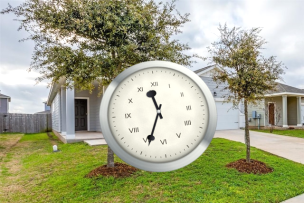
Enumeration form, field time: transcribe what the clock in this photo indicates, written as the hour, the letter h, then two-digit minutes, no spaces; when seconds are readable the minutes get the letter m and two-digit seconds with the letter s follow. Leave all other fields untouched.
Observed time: 11h34
